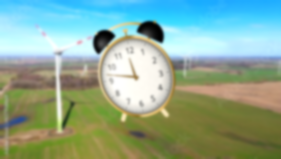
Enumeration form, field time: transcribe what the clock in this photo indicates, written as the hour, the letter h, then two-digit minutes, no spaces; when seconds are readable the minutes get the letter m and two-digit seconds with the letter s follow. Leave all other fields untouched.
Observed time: 11h47
